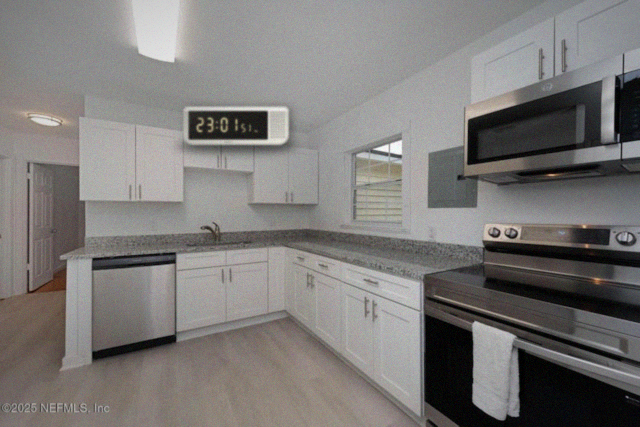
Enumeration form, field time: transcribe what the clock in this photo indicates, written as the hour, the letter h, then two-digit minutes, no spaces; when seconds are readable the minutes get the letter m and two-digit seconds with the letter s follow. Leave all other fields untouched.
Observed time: 23h01
